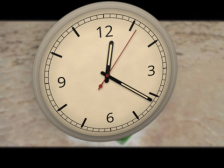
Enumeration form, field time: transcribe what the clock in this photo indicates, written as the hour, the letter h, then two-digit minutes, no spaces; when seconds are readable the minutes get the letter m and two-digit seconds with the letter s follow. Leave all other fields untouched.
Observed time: 12h21m06s
